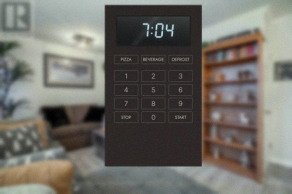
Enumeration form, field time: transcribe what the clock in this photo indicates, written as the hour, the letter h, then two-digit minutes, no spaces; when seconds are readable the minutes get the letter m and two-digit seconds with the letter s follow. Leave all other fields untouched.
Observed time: 7h04
